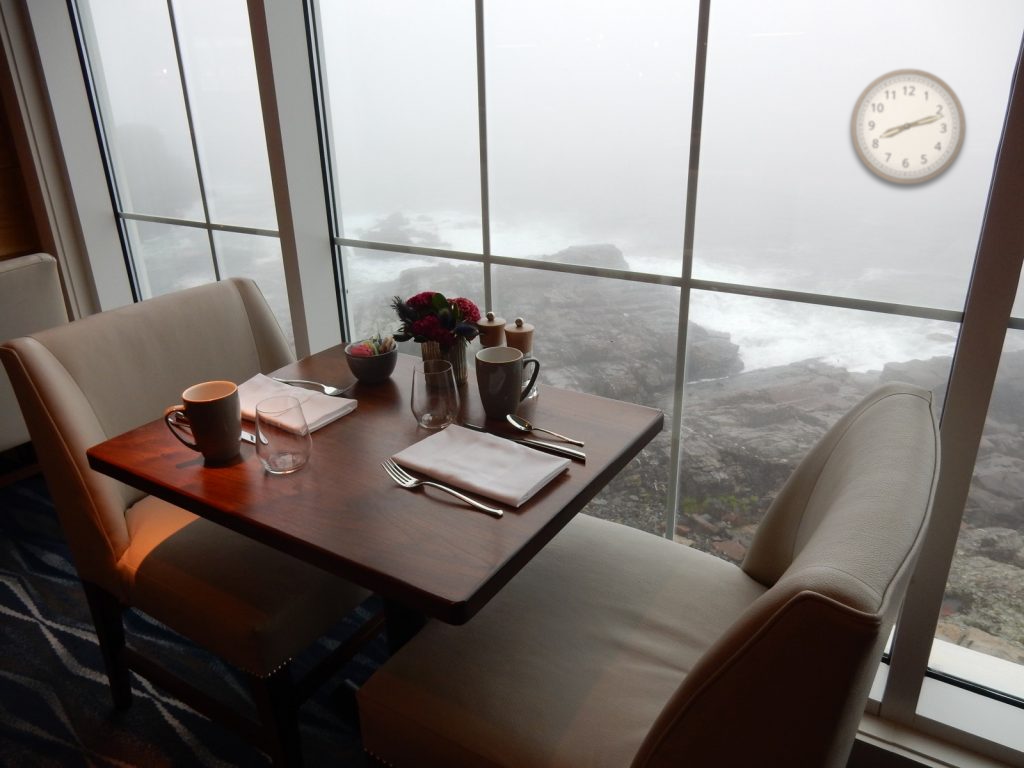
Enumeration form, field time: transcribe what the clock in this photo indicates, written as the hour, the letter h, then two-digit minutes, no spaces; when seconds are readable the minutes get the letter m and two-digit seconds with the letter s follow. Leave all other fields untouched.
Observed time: 8h12
